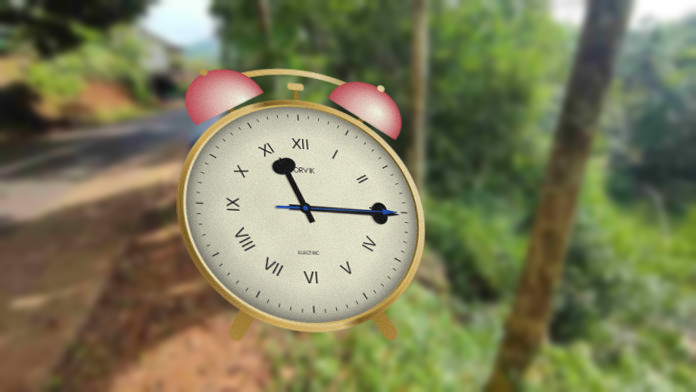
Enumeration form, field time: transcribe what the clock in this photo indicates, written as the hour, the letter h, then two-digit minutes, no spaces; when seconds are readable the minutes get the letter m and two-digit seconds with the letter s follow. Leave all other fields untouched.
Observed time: 11h15m15s
